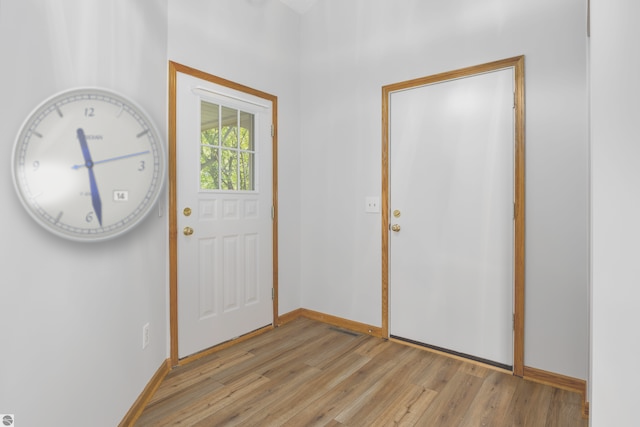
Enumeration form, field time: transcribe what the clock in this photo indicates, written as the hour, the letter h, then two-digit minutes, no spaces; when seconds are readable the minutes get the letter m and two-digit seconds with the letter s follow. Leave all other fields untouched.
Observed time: 11h28m13s
